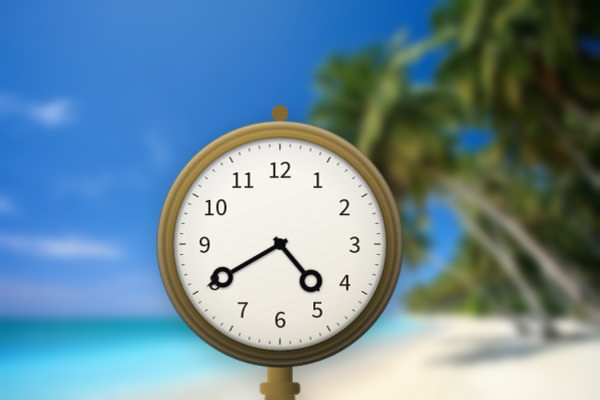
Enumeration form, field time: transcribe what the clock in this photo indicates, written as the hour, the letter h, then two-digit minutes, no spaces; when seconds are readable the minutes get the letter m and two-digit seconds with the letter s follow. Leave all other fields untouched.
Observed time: 4h40
